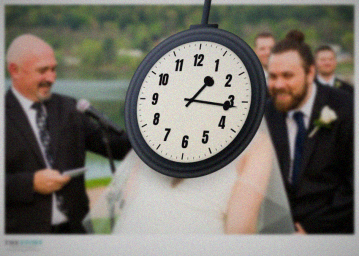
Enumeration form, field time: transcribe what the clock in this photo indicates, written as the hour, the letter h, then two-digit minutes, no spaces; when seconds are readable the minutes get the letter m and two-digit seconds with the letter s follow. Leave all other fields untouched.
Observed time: 1h16
